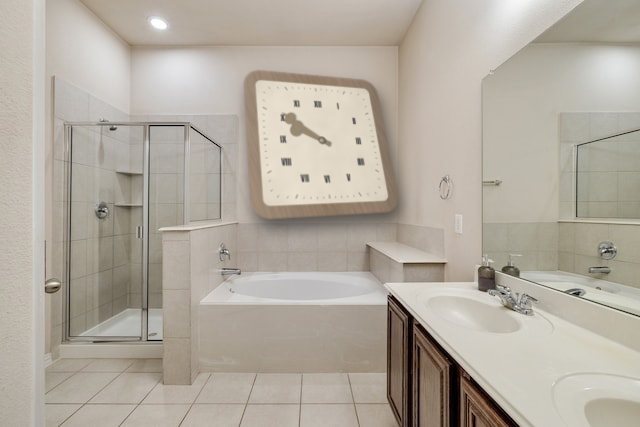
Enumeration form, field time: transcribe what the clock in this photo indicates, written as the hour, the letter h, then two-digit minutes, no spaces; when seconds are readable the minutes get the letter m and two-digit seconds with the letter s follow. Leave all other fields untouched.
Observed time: 9h51
